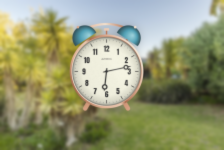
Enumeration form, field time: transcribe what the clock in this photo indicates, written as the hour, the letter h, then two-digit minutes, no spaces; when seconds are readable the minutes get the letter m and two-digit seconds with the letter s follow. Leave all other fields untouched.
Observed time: 6h13
